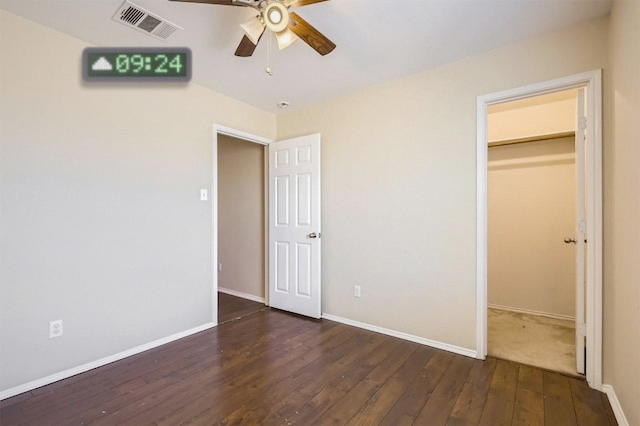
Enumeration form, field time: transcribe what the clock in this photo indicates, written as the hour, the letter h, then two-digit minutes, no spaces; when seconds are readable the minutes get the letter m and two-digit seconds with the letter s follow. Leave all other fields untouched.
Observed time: 9h24
